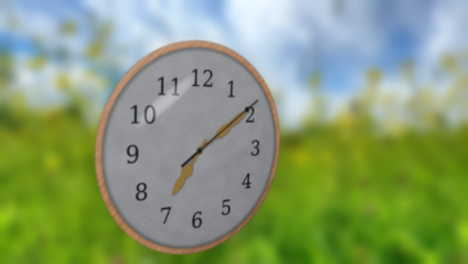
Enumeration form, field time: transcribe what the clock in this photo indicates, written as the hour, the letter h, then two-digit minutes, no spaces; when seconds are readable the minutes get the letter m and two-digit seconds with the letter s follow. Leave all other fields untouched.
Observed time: 7h09m09s
